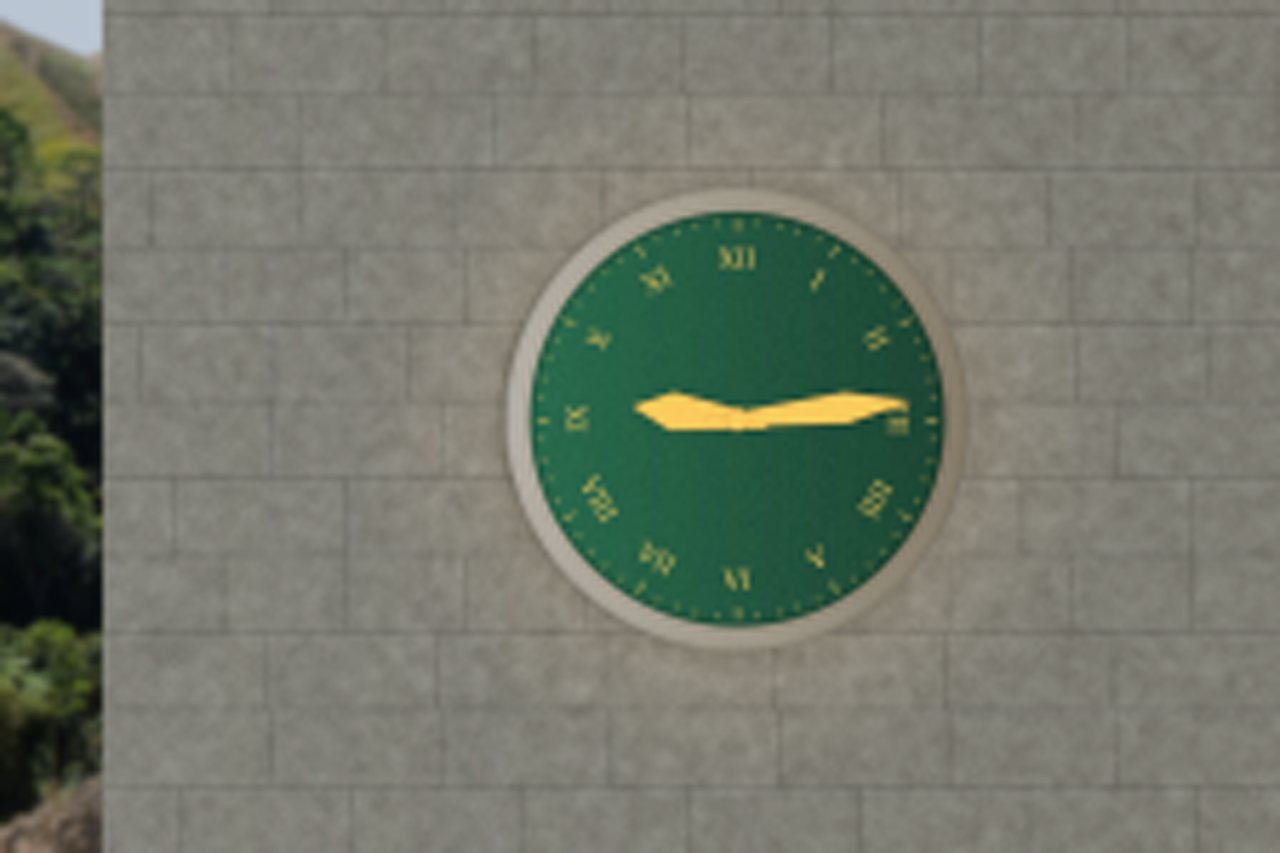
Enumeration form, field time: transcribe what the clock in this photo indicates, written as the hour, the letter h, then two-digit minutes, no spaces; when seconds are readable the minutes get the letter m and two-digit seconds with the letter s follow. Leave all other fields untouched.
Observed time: 9h14
